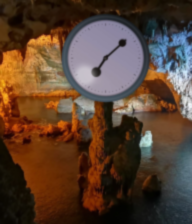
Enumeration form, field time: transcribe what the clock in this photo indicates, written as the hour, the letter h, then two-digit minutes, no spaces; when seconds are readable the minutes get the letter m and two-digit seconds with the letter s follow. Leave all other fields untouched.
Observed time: 7h08
